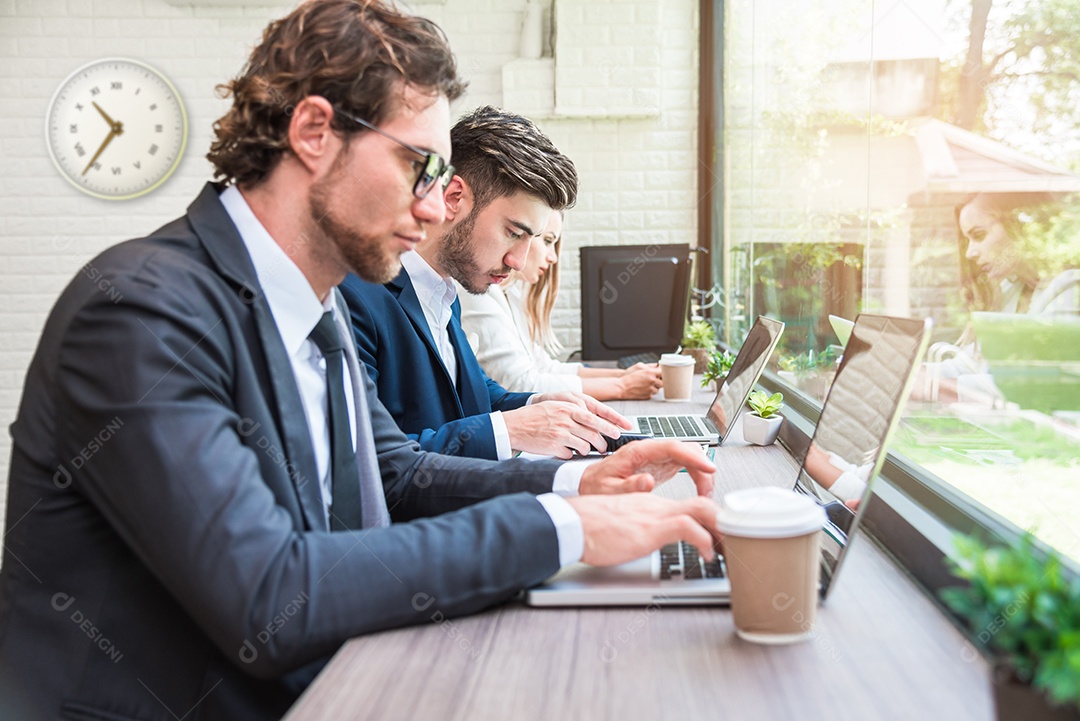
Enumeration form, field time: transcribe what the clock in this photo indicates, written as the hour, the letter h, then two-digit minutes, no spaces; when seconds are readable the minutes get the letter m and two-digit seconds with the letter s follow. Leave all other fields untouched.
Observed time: 10h36
